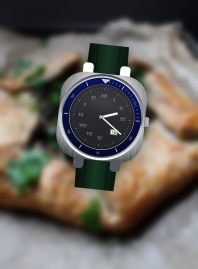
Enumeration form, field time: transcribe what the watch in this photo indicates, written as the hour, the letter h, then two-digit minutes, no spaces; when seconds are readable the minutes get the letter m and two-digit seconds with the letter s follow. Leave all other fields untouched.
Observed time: 2h21
